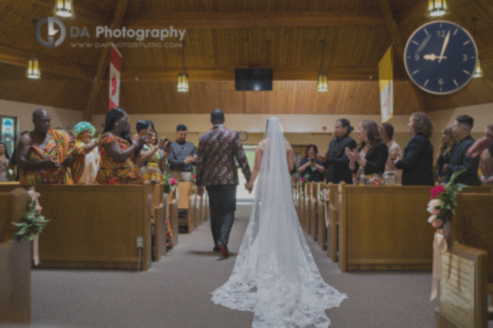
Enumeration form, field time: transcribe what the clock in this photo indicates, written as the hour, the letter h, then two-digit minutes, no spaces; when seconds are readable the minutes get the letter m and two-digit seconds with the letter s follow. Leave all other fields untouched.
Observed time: 9h03
